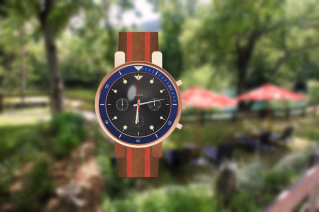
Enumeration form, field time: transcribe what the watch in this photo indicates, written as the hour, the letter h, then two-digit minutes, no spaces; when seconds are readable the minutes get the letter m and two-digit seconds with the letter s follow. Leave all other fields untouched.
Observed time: 6h13
